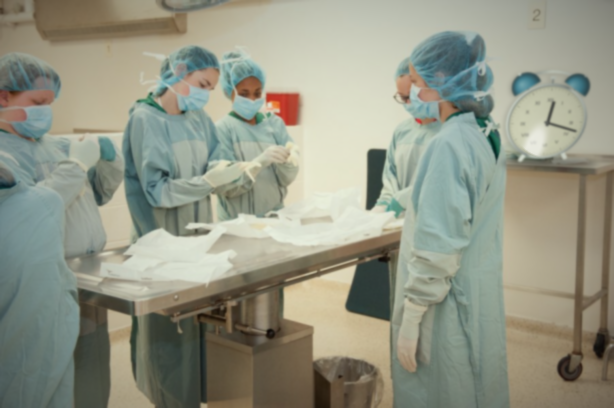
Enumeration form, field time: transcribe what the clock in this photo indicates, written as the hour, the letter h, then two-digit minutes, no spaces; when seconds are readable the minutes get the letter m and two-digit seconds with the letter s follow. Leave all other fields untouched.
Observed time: 12h18
